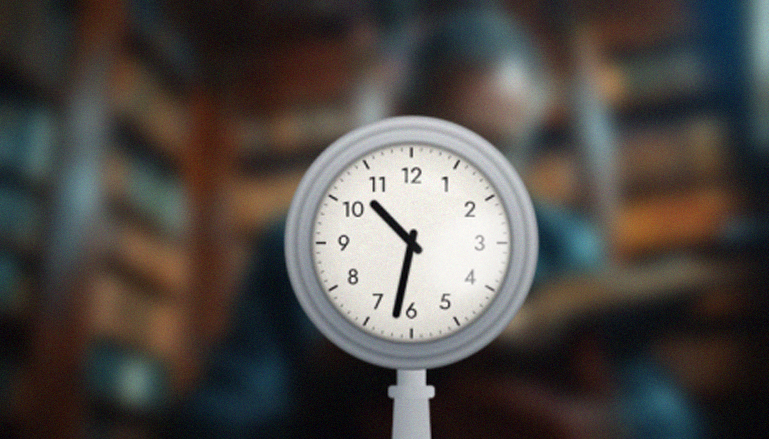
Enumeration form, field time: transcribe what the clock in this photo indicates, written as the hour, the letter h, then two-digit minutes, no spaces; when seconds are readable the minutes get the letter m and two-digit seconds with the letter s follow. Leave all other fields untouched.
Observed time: 10h32
